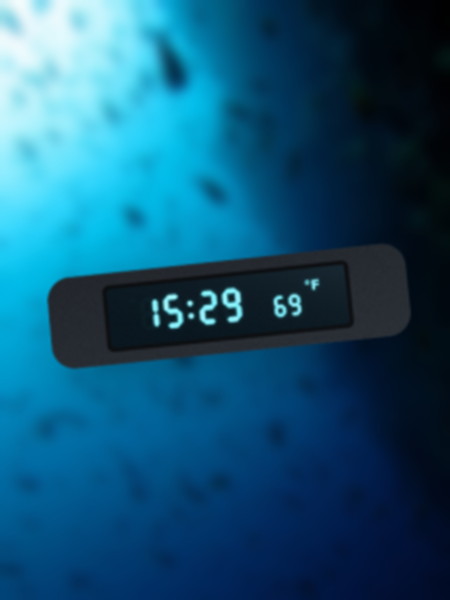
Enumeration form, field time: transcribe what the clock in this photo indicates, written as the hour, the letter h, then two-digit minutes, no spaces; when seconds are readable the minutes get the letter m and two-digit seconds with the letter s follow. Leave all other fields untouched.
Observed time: 15h29
